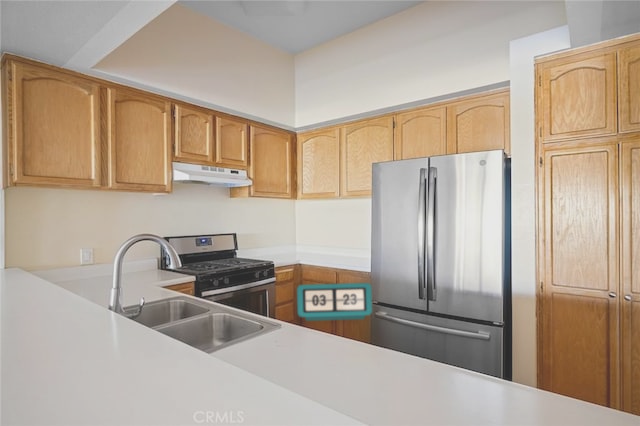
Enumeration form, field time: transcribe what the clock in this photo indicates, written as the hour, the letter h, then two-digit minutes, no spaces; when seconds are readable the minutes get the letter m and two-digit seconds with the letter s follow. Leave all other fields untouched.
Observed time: 3h23
